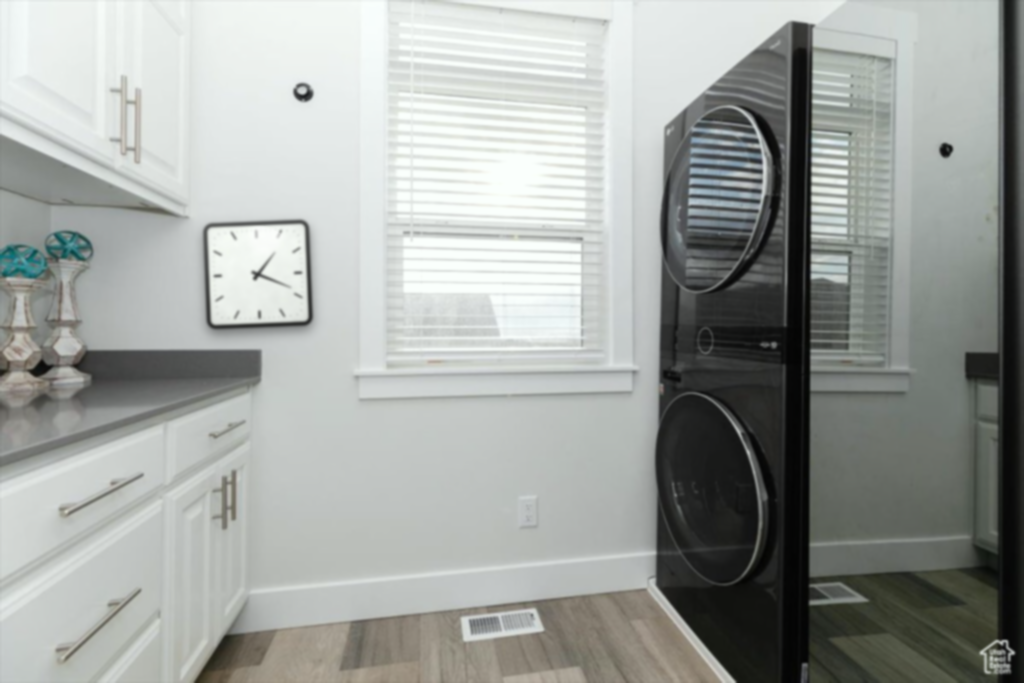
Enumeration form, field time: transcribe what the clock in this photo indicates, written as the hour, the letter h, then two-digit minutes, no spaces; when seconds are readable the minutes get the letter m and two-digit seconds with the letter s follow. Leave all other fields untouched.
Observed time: 1h19
